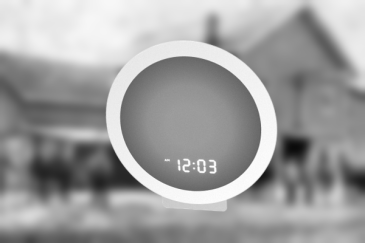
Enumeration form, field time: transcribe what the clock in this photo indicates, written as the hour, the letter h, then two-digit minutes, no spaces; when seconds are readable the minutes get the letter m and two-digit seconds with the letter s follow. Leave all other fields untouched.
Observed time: 12h03
